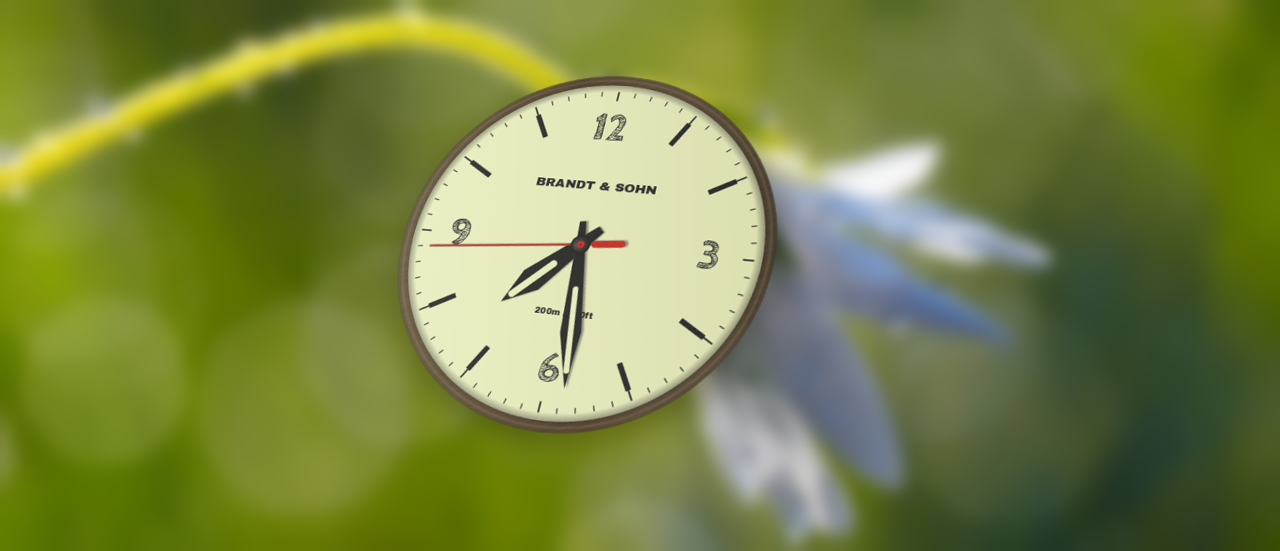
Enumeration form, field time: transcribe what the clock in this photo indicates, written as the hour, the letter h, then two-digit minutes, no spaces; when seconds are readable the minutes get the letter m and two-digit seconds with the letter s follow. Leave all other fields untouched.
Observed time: 7h28m44s
